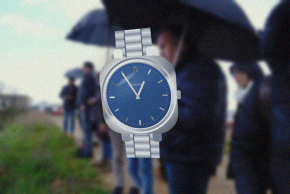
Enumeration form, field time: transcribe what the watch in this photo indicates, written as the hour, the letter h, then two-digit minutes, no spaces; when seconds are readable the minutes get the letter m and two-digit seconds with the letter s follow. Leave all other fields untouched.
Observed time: 12h55
